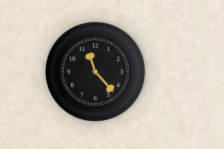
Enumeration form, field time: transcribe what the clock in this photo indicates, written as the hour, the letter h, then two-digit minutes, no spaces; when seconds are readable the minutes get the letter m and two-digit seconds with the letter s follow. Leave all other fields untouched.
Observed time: 11h23
